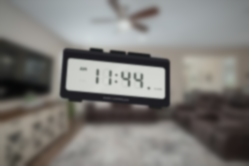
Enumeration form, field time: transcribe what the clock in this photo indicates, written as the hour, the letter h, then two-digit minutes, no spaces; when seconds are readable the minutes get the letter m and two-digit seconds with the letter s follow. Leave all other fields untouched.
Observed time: 11h44
